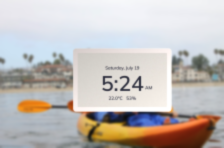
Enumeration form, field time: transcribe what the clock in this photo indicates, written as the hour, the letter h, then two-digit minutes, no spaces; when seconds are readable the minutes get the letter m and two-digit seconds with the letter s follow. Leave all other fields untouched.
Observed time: 5h24
